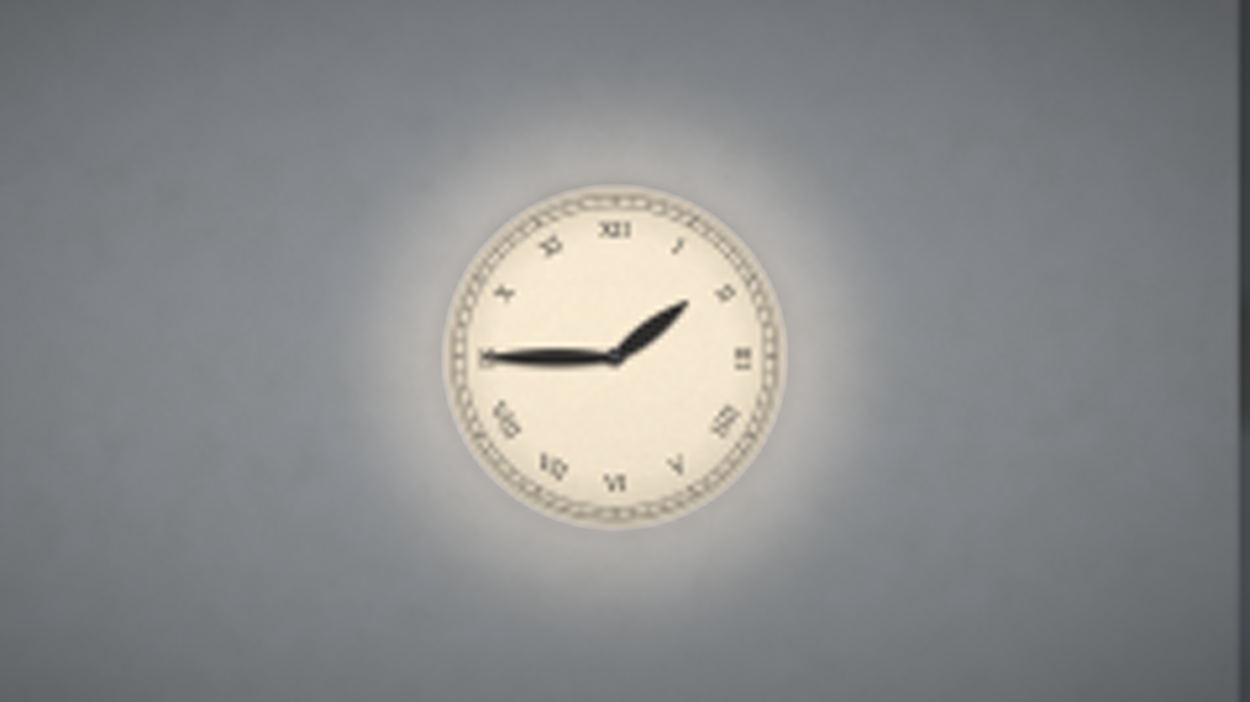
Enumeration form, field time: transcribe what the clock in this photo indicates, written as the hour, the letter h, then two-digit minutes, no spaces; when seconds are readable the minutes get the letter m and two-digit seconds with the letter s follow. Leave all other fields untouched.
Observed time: 1h45
